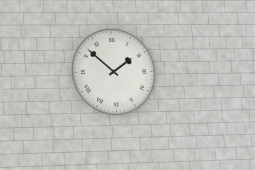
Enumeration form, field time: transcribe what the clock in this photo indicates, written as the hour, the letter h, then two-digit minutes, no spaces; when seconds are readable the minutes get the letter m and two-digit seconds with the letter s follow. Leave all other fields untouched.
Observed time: 1h52
